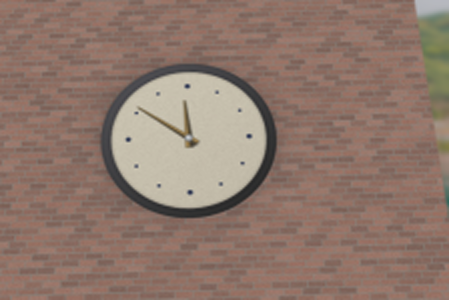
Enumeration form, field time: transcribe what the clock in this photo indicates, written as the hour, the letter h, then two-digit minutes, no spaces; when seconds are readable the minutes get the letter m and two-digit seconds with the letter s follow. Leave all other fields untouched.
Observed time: 11h51
